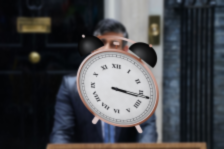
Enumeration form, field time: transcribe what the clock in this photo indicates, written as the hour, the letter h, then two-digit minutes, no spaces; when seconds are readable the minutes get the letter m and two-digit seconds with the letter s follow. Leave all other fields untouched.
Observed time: 3h16
